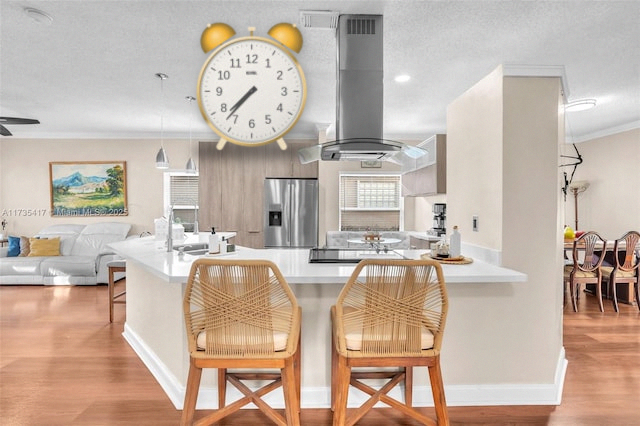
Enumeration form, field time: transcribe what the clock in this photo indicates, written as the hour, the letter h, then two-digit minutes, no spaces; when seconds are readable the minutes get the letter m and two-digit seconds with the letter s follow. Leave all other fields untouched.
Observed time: 7h37
